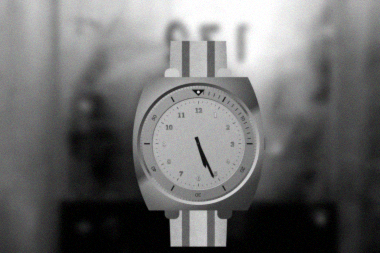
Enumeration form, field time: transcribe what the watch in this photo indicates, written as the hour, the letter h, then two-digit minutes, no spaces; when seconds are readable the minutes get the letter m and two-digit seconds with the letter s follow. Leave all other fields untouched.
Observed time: 5h26
